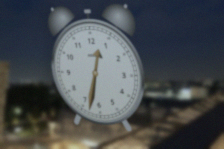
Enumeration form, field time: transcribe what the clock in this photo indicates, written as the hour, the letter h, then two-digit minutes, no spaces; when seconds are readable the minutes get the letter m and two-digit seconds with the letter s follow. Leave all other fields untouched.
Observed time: 12h33
